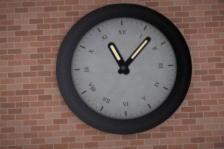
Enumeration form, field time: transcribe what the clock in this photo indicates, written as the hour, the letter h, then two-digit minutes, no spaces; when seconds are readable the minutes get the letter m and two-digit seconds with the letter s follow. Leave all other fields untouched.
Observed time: 11h07
